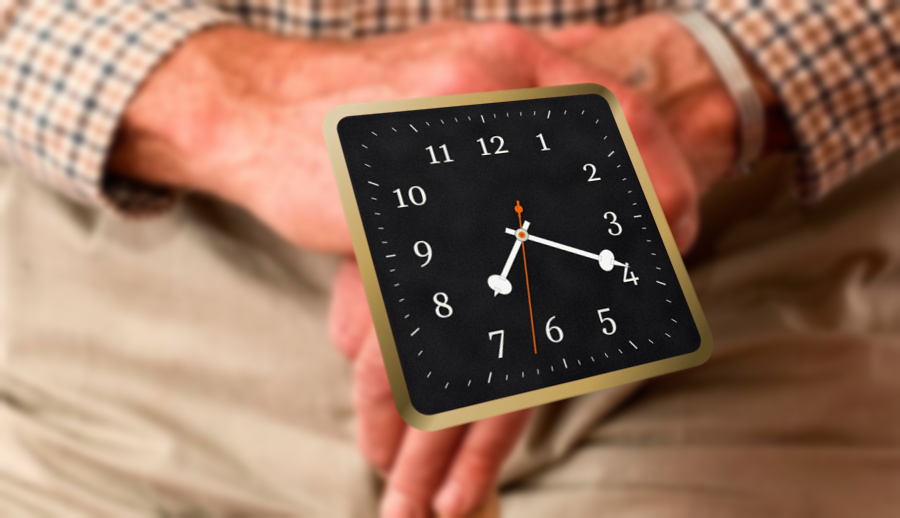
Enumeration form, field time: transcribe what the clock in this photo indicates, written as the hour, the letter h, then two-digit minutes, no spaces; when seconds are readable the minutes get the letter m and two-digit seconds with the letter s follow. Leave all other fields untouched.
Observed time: 7h19m32s
